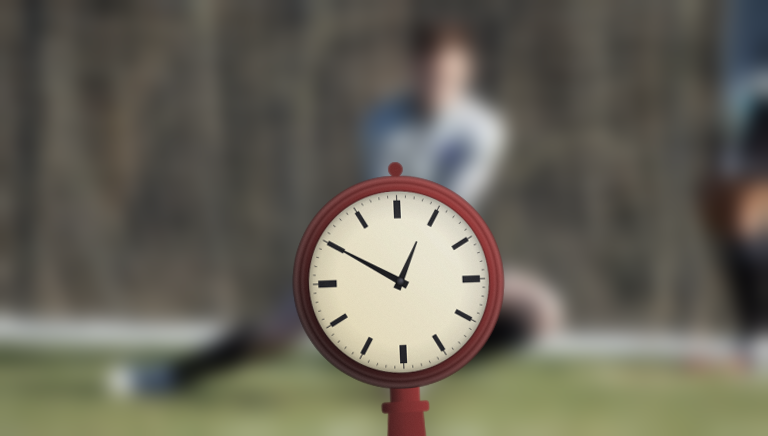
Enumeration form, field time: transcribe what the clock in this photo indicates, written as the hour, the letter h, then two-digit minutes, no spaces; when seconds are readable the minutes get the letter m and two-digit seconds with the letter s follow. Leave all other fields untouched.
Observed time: 12h50
